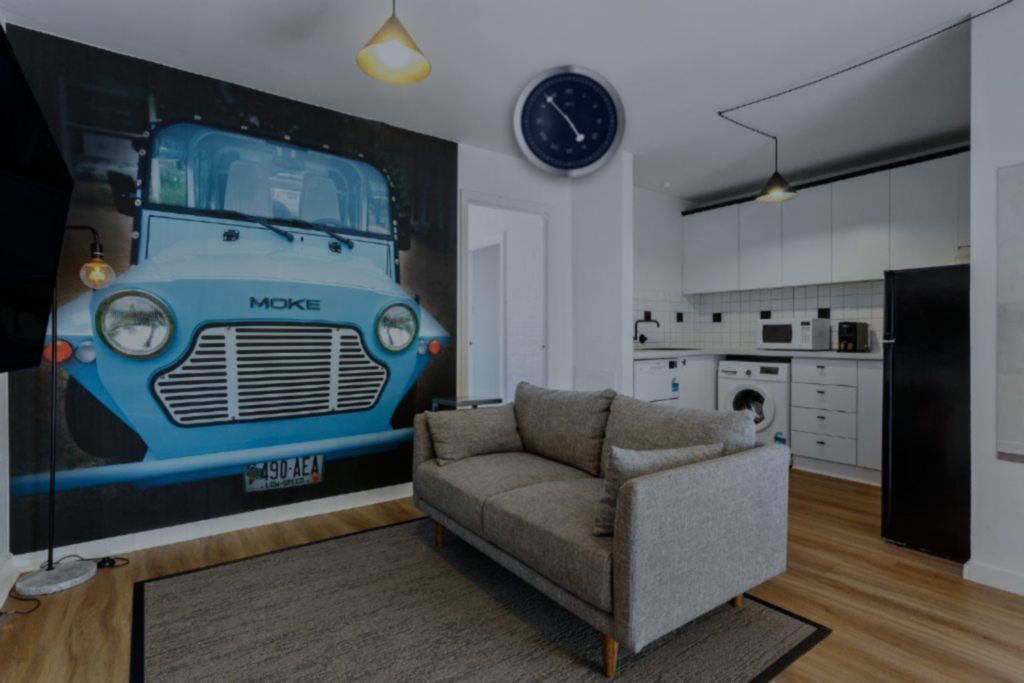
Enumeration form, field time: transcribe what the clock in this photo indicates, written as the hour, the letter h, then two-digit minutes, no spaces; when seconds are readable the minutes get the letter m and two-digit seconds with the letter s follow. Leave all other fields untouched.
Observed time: 4h53
